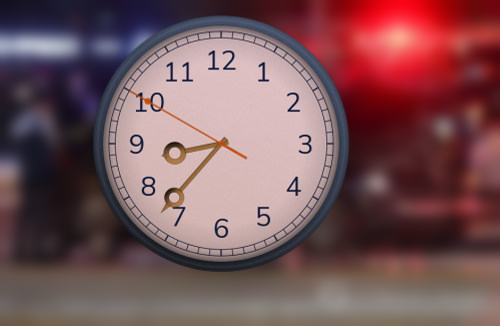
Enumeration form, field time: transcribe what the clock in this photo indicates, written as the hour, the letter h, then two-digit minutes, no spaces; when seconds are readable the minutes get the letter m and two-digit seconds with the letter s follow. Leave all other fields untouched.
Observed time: 8h36m50s
